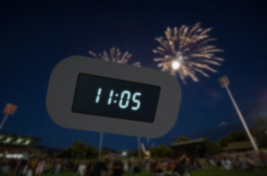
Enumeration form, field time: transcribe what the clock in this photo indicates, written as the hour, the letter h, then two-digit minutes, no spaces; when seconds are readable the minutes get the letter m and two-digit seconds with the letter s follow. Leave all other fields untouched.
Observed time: 11h05
